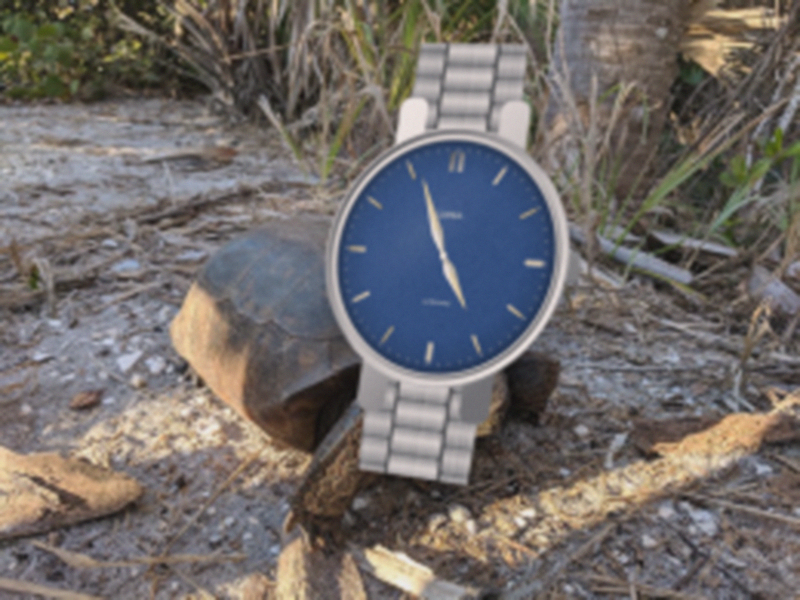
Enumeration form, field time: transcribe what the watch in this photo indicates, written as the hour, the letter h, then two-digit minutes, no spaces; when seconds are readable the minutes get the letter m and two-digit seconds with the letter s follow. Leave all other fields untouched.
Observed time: 4h56
